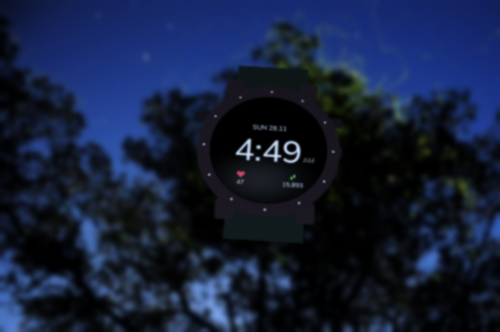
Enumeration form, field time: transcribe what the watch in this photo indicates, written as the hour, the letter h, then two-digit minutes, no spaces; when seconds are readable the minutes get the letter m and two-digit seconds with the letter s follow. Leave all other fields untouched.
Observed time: 4h49
